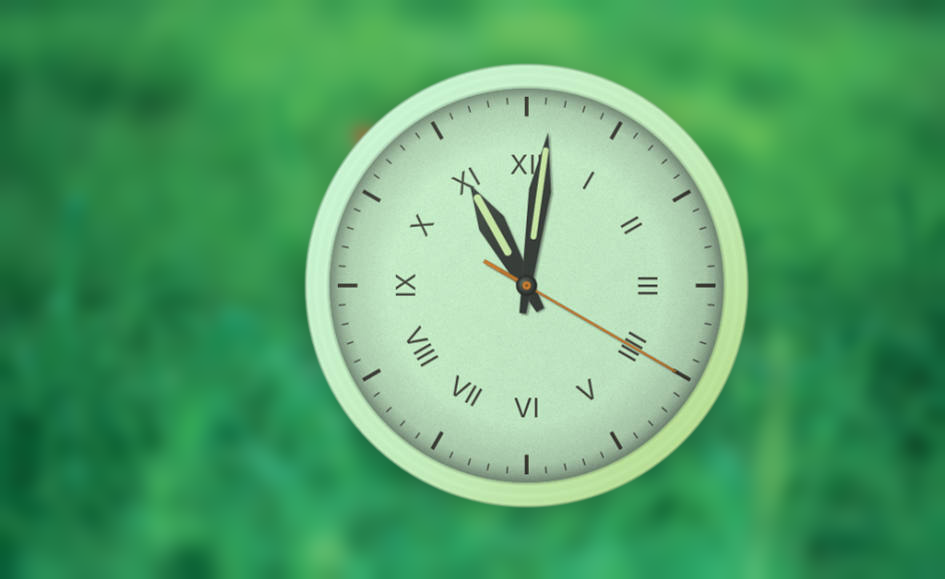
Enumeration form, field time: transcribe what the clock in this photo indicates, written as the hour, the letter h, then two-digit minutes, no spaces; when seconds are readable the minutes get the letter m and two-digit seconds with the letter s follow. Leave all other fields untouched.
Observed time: 11h01m20s
